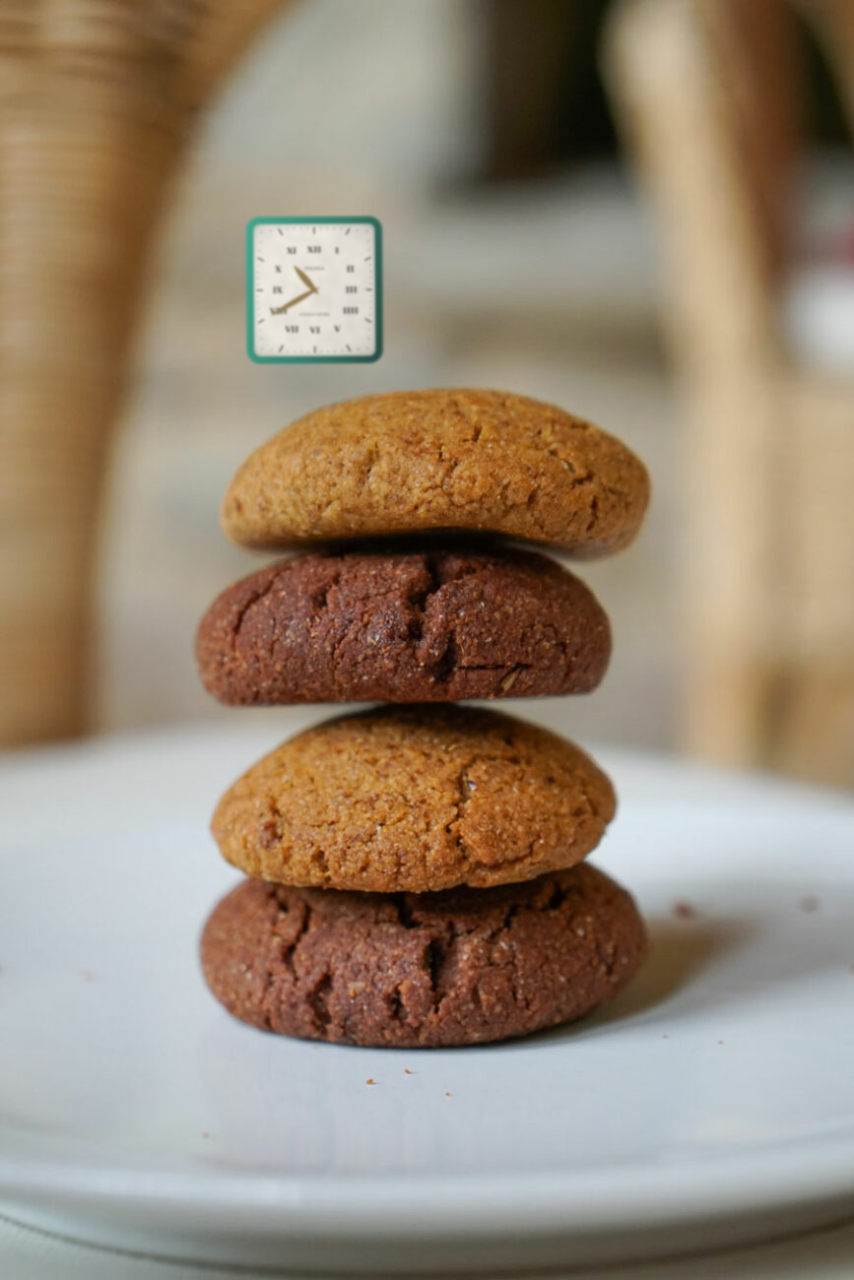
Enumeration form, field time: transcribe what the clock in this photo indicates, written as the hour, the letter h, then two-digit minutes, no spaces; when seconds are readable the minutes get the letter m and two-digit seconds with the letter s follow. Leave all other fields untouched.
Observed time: 10h40
